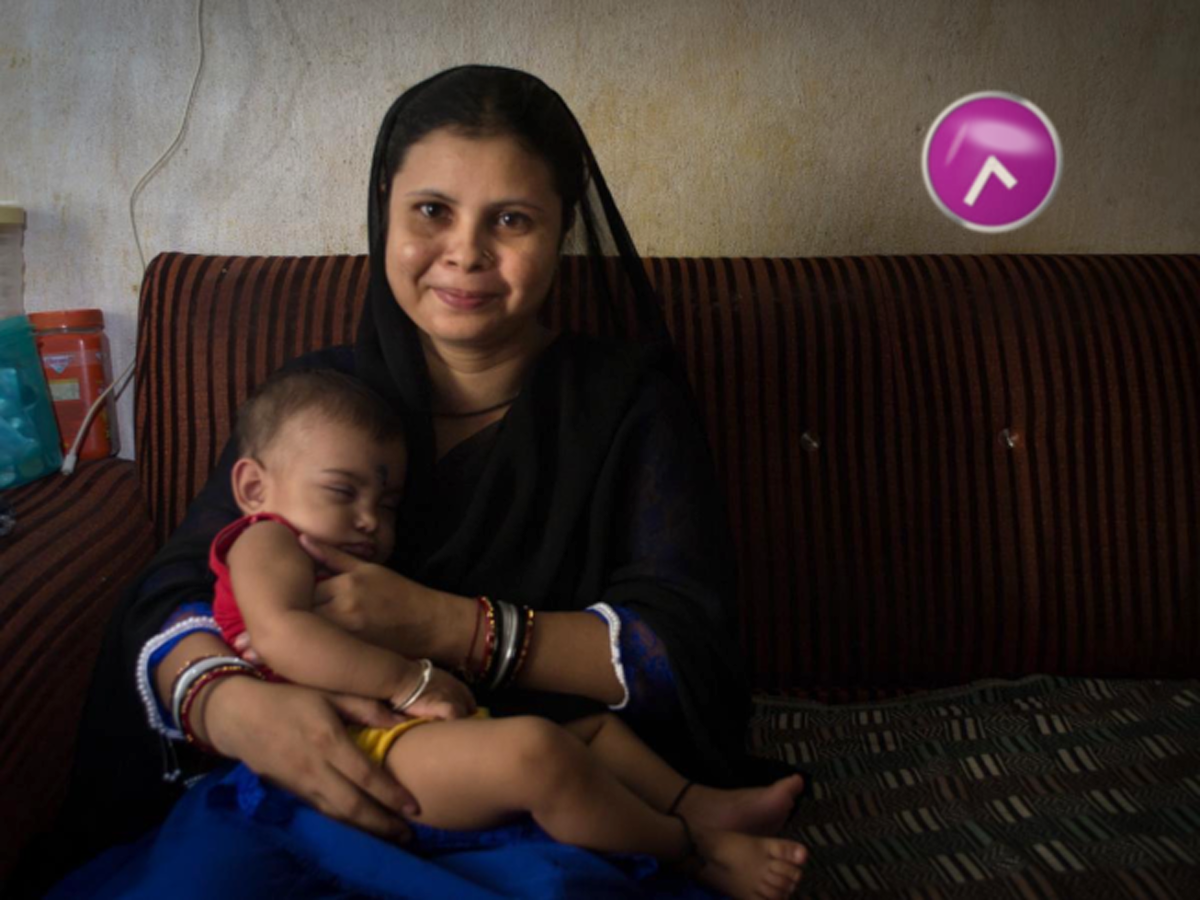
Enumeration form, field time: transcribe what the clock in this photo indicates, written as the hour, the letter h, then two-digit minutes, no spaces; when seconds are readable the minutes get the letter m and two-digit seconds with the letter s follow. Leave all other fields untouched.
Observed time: 4h35
